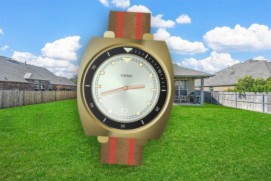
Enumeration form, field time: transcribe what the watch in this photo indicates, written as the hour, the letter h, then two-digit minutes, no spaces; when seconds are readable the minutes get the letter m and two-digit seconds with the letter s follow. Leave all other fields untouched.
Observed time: 2h42
